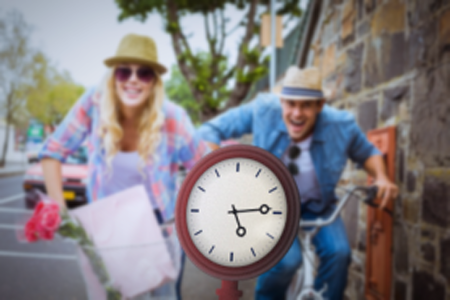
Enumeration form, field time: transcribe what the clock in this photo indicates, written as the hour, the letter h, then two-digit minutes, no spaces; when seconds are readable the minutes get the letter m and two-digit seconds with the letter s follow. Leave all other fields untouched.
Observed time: 5h14
